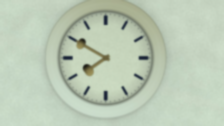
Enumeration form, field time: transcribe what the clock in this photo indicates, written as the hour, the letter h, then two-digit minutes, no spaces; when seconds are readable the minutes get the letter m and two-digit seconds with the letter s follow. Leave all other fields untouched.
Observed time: 7h50
